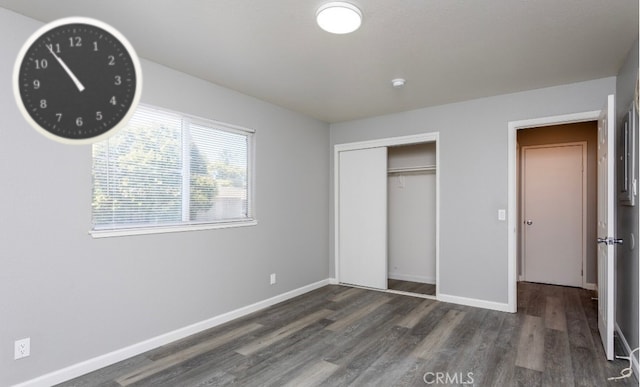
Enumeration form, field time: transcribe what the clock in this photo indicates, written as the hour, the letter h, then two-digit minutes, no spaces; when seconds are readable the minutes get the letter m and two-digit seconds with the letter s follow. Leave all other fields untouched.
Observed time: 10h54
